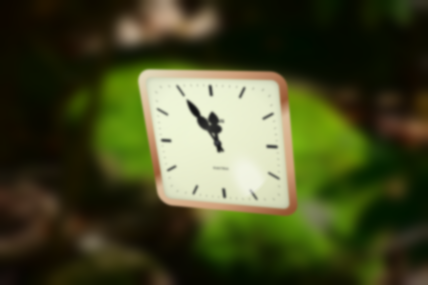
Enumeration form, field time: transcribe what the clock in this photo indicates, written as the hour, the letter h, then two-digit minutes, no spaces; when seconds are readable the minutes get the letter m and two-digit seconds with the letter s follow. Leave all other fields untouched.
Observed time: 11h55
